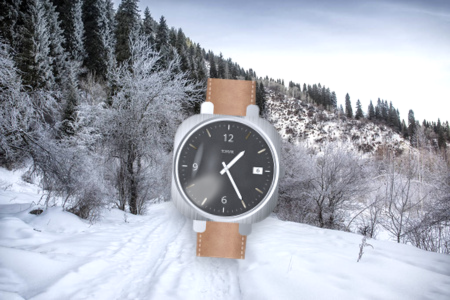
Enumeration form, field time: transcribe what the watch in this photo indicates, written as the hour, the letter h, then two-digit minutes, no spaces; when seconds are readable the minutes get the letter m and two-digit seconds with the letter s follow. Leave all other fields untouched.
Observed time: 1h25
